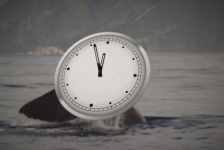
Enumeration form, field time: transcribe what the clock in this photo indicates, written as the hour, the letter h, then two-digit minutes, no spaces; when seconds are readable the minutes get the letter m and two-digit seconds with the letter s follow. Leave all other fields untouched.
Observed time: 11h56
